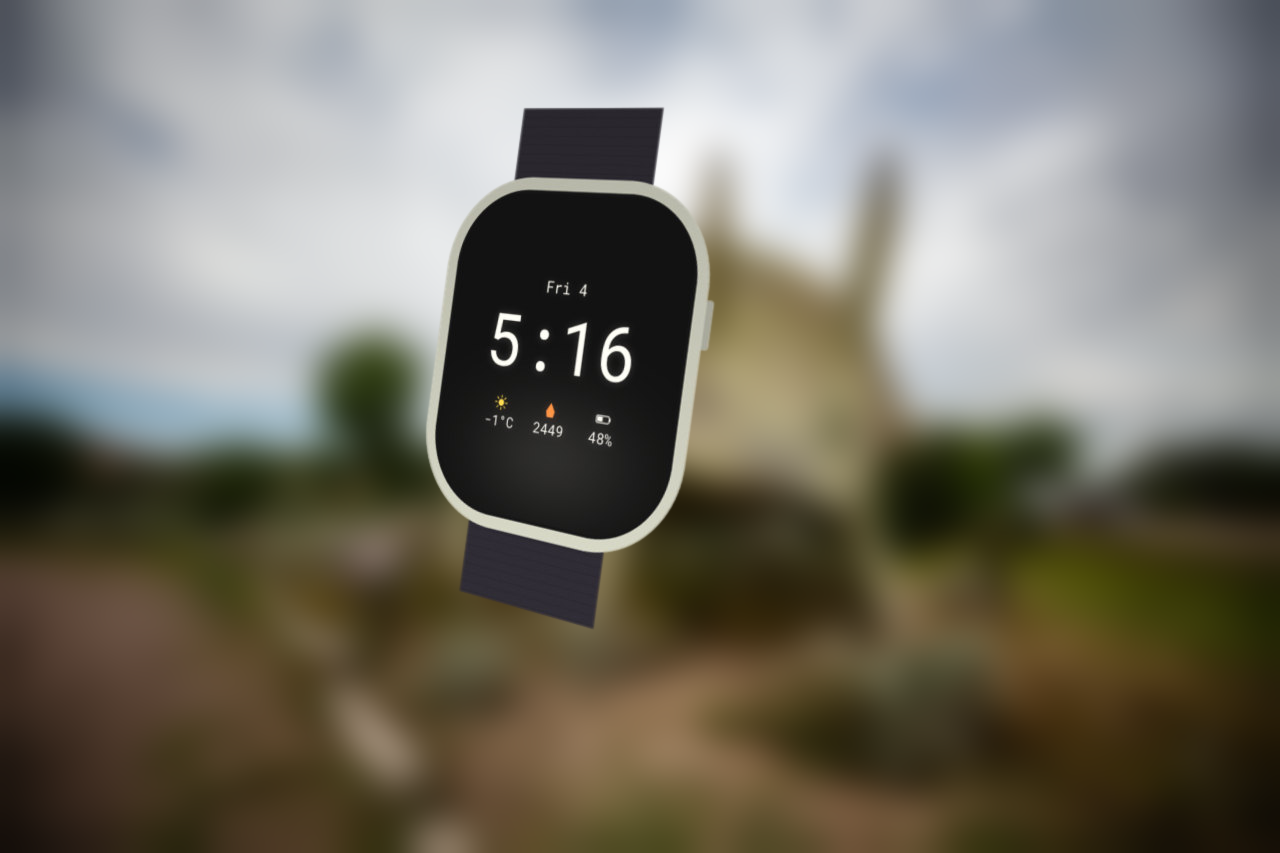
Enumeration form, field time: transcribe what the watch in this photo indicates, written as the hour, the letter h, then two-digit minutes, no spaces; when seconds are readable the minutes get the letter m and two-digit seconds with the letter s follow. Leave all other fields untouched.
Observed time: 5h16
